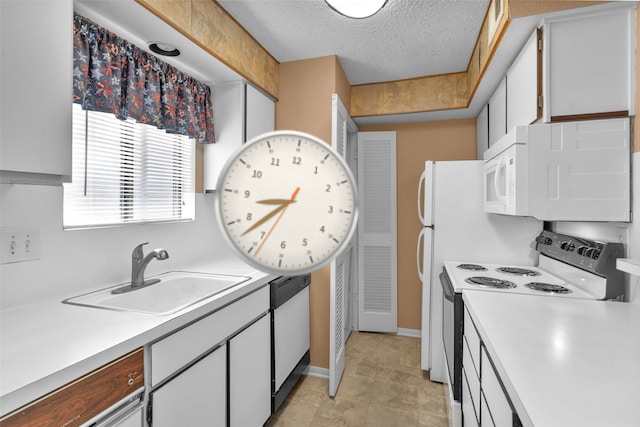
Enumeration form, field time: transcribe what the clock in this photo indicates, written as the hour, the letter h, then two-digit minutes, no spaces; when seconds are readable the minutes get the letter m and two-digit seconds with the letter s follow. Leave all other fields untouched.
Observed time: 8h37m34s
